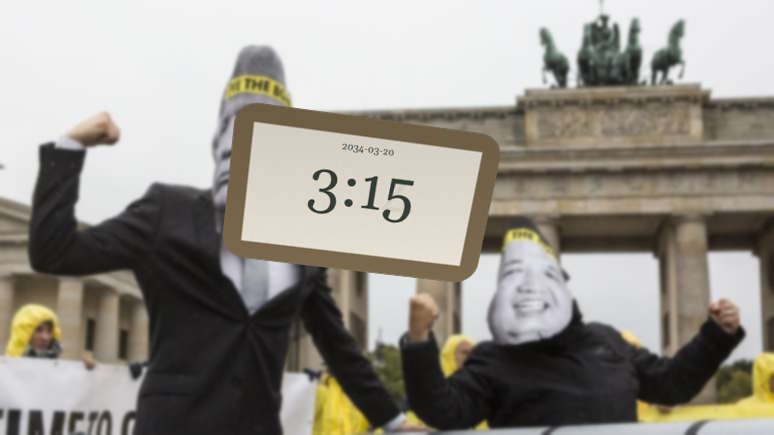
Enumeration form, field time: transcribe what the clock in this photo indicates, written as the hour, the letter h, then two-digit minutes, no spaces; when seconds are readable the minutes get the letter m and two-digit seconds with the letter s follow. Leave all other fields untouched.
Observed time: 3h15
